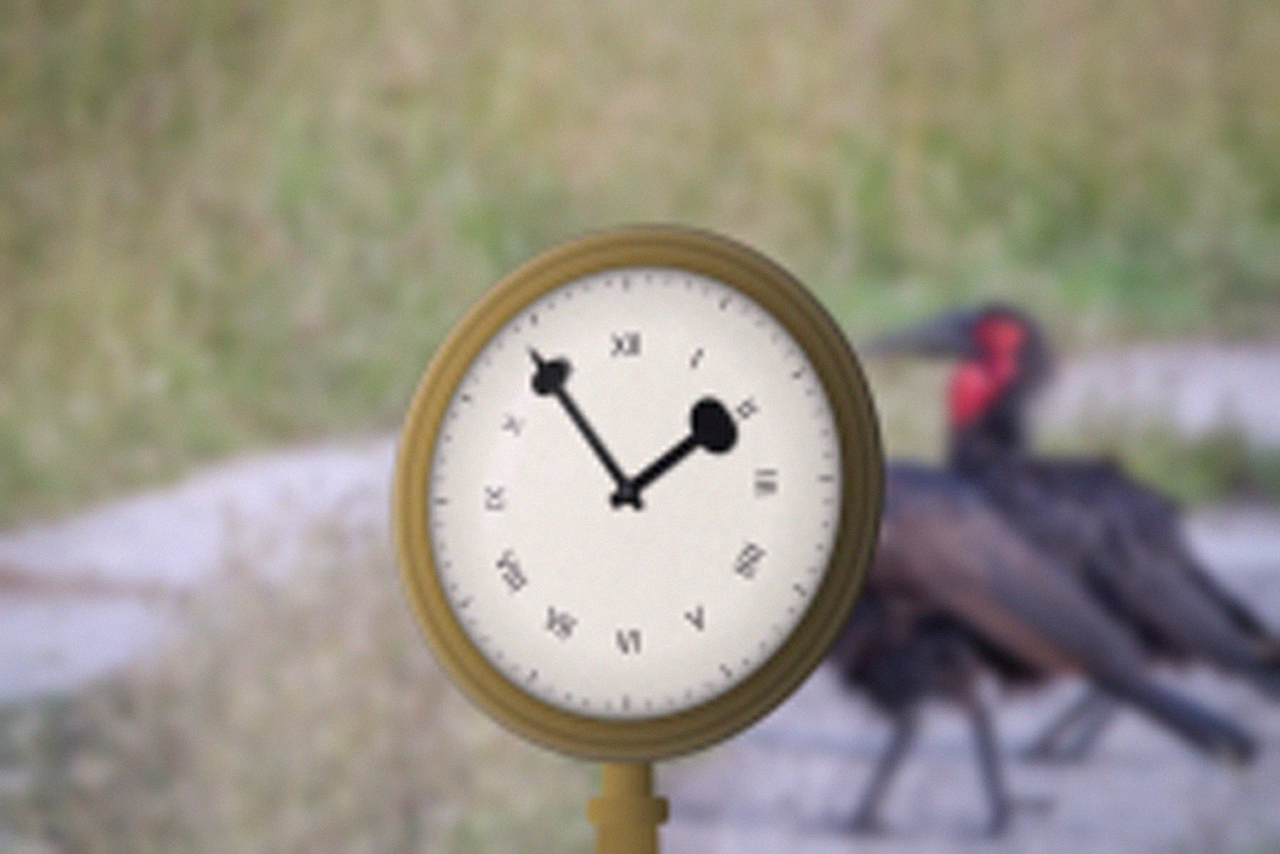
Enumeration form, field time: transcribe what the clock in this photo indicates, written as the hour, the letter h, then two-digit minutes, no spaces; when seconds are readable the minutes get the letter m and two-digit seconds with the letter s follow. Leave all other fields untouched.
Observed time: 1h54
